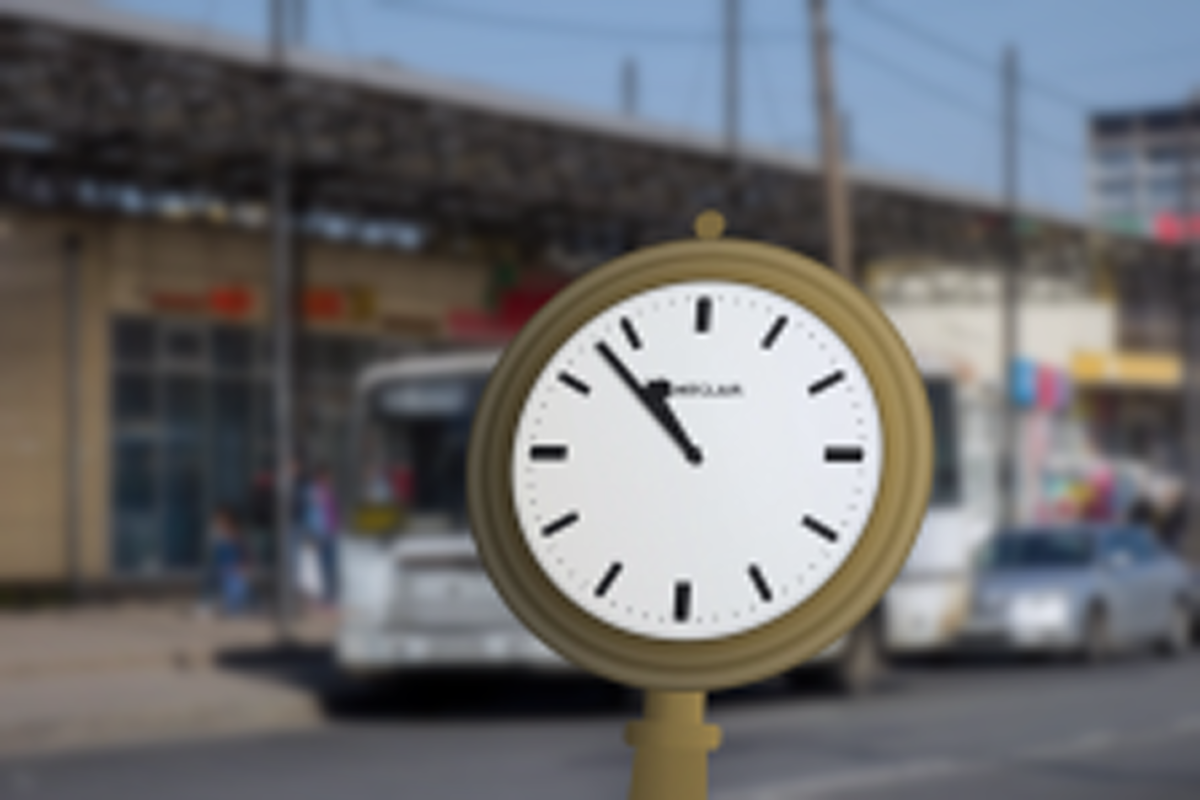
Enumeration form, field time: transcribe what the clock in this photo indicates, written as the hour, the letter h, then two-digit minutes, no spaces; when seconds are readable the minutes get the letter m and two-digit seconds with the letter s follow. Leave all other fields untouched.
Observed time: 10h53
